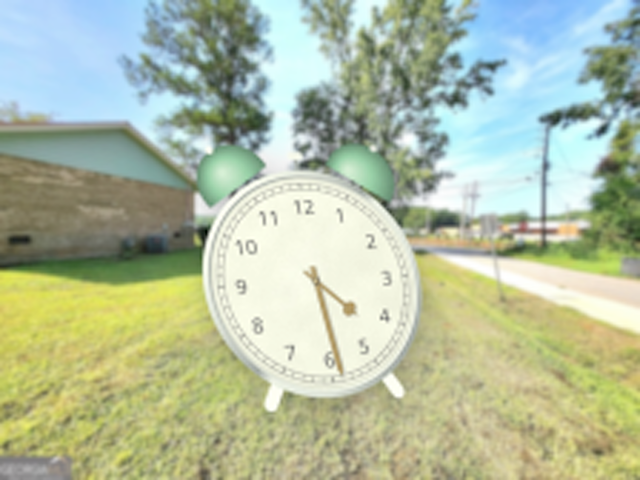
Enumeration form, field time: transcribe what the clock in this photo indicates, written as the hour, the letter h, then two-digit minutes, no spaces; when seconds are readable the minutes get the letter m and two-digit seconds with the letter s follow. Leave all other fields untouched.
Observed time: 4h29
